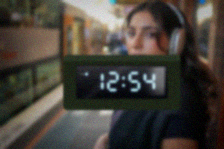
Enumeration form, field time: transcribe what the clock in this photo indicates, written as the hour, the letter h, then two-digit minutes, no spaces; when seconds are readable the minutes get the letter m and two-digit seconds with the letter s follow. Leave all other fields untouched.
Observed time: 12h54
